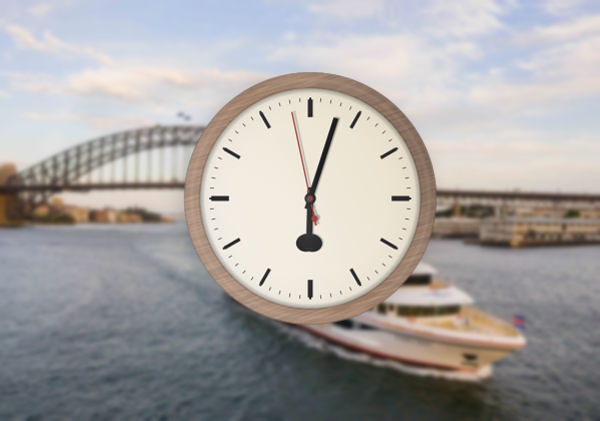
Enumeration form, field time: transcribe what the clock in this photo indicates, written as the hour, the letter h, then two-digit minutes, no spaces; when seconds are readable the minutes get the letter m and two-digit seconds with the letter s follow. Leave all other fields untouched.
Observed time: 6h02m58s
